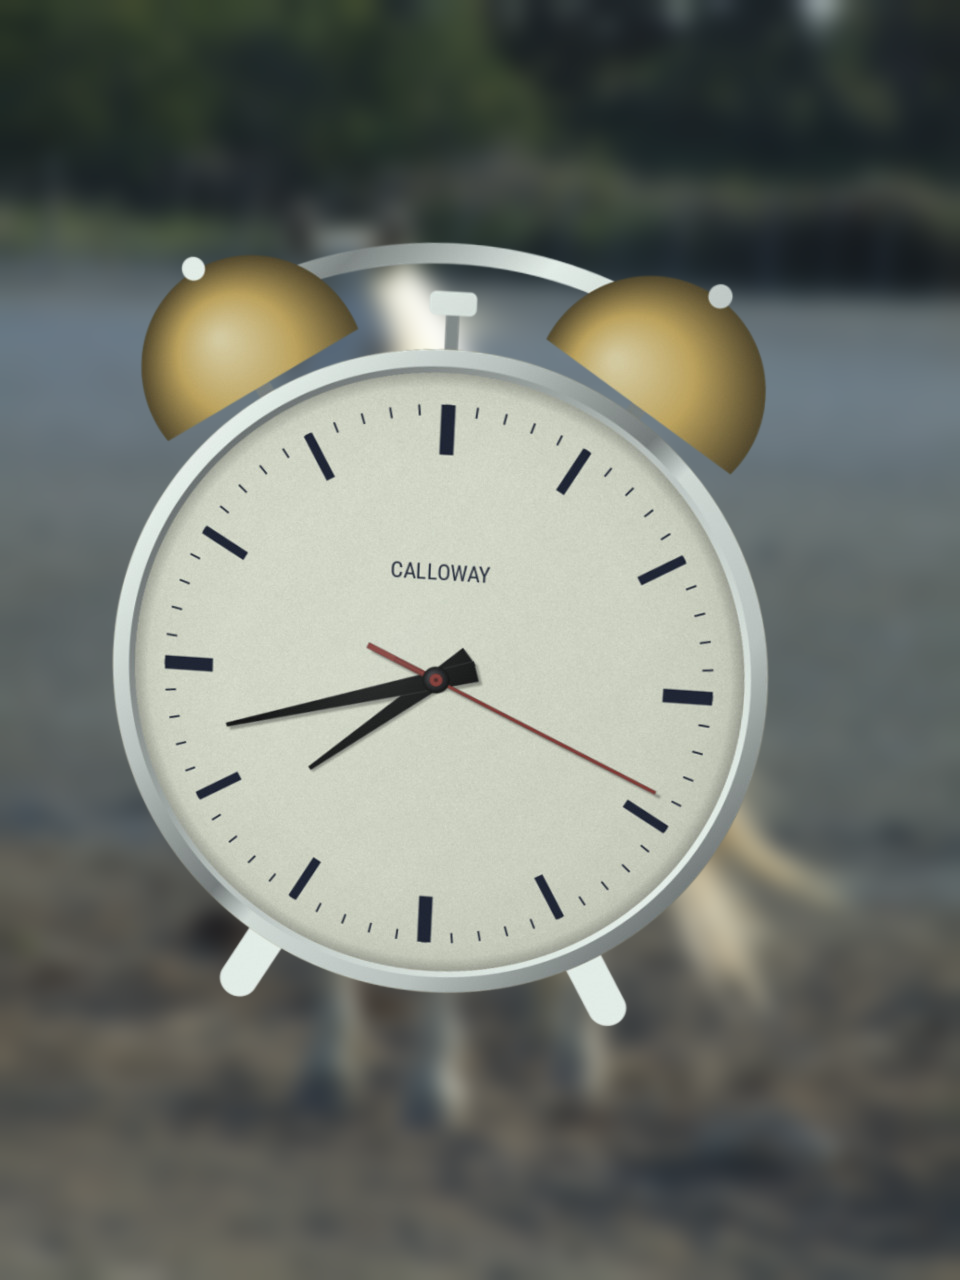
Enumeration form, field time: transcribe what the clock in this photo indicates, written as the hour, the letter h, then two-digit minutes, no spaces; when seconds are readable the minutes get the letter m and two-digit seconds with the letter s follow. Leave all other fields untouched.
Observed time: 7h42m19s
